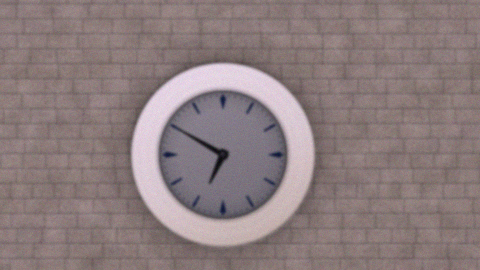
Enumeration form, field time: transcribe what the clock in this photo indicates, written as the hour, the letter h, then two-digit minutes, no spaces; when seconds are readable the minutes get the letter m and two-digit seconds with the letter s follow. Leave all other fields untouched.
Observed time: 6h50
